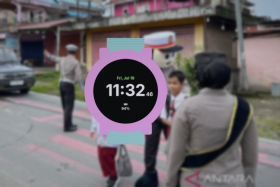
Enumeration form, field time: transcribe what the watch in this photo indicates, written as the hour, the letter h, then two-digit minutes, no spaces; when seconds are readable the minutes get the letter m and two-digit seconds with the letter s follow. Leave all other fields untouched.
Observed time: 11h32
